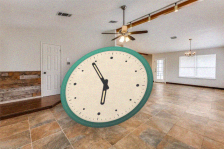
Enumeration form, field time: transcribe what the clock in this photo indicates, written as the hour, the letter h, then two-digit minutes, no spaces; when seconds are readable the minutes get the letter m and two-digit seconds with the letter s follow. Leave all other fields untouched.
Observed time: 5h54
